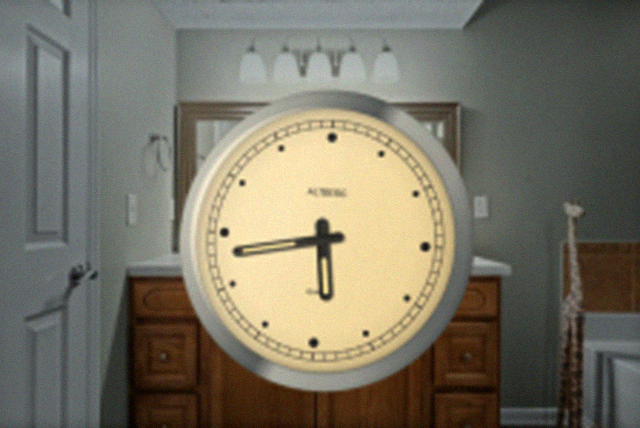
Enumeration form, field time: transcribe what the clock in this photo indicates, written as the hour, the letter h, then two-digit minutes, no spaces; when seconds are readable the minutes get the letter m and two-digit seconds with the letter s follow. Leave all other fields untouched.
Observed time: 5h43
